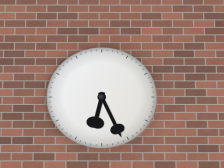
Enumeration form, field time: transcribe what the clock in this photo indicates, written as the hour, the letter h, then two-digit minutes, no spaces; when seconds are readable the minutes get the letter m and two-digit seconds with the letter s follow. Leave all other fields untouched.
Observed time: 6h26
